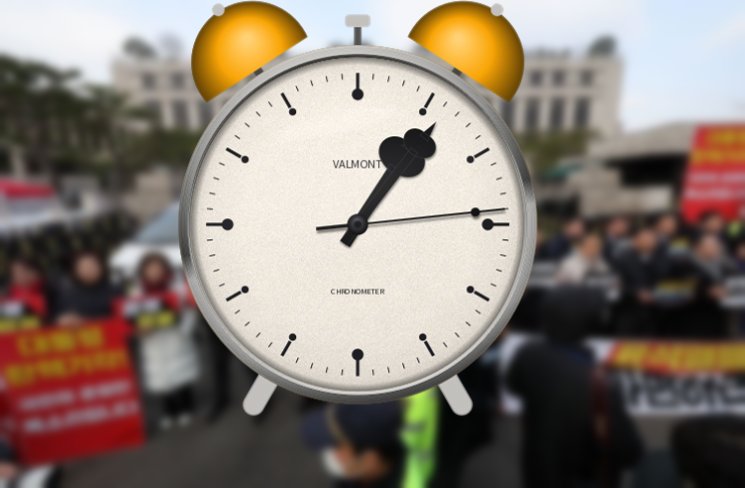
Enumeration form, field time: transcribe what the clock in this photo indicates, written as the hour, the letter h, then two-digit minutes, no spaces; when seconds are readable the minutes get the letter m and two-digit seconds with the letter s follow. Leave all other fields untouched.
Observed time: 1h06m14s
